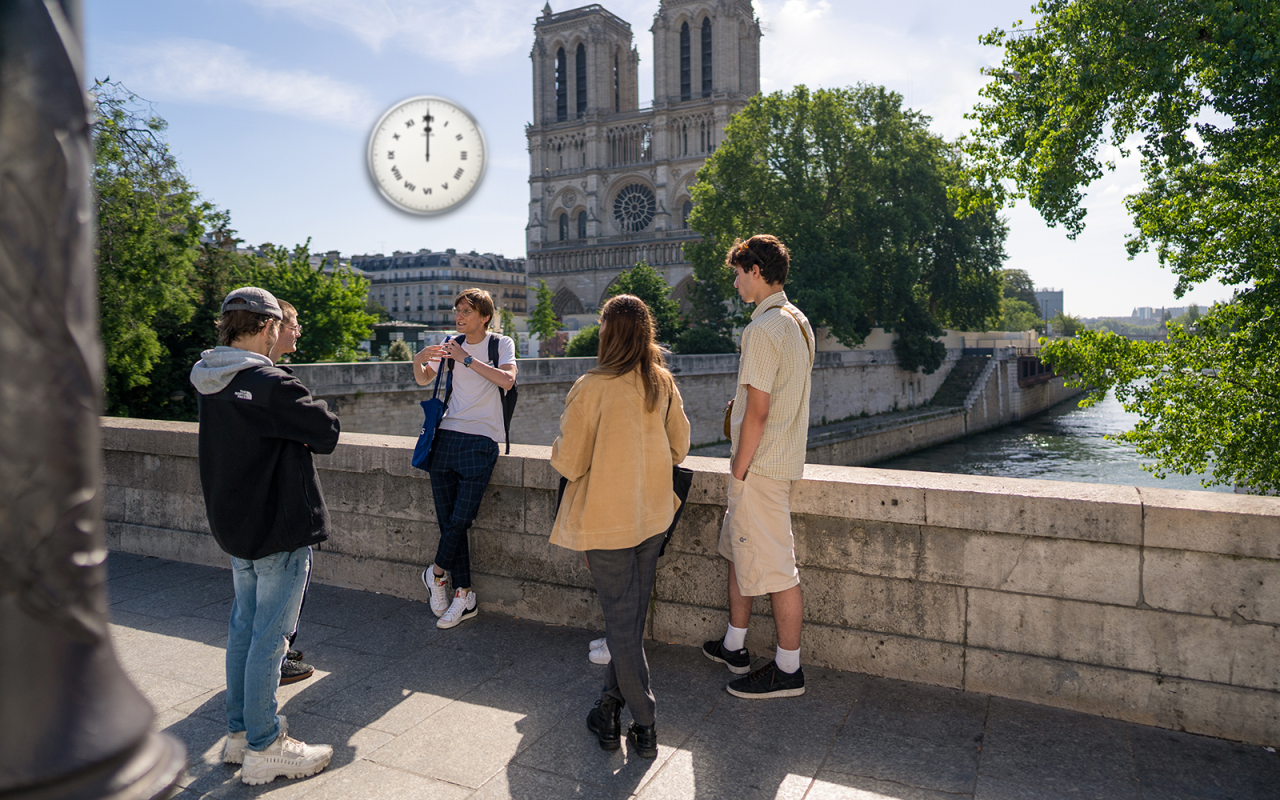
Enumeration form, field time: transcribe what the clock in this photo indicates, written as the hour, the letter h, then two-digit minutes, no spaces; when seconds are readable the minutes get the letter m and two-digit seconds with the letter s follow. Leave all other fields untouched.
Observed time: 12h00
